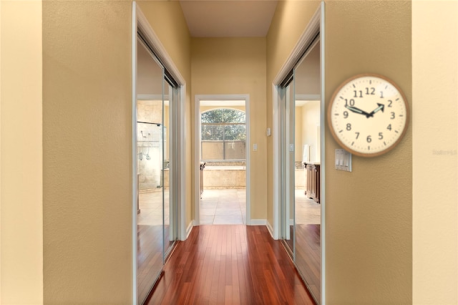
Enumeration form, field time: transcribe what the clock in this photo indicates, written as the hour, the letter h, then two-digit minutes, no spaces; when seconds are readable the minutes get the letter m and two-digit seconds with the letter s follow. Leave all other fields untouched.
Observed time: 1h48
